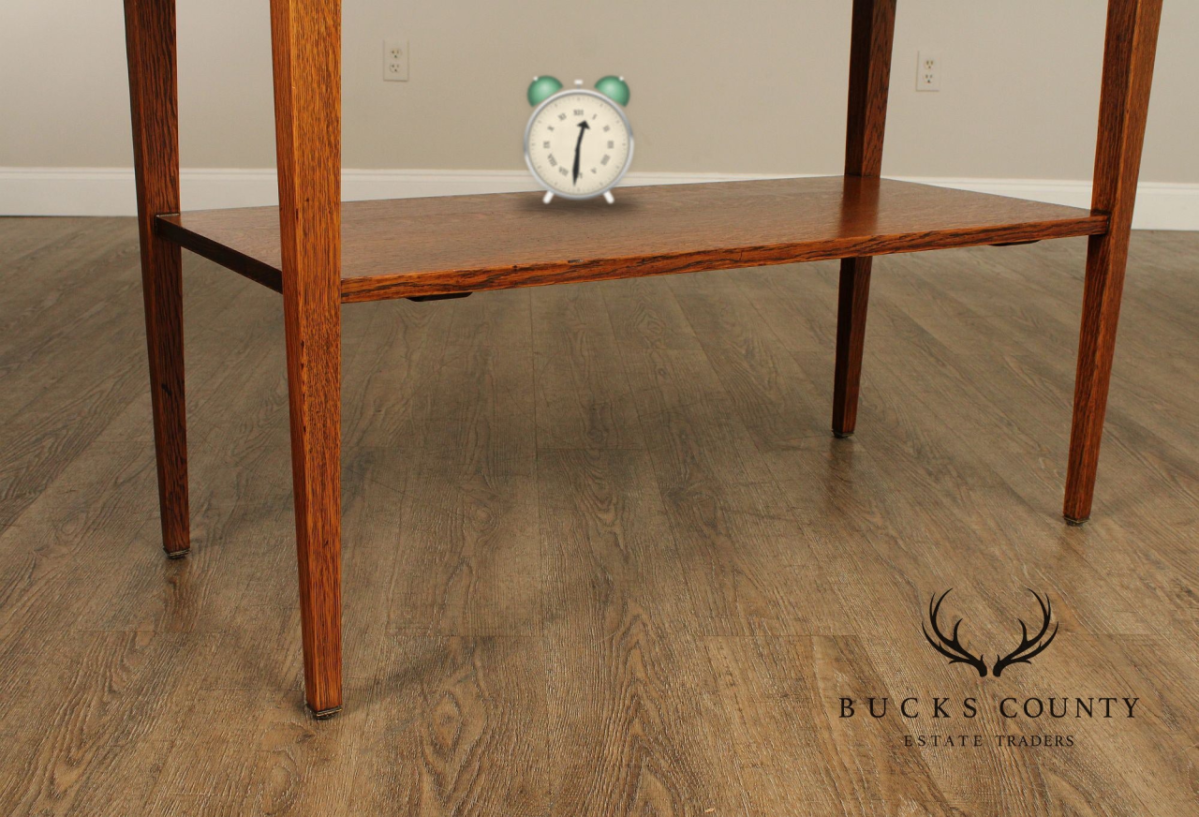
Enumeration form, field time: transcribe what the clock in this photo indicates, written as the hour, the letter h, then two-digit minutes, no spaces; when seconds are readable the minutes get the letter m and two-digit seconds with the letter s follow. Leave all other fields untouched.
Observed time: 12h31
